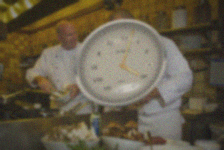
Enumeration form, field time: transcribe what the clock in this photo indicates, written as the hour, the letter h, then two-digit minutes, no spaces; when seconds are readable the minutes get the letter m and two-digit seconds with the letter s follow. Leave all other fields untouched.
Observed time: 4h02
